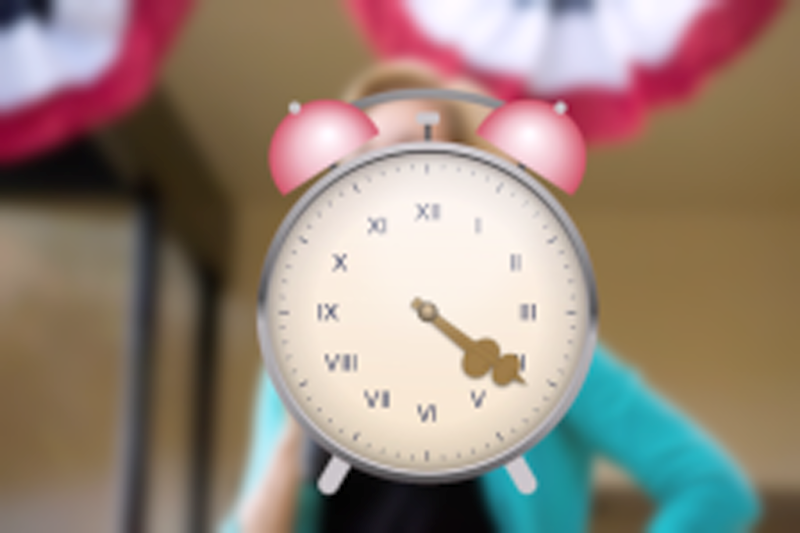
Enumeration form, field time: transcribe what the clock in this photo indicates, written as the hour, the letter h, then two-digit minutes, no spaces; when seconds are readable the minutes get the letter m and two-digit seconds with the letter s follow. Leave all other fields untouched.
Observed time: 4h21
